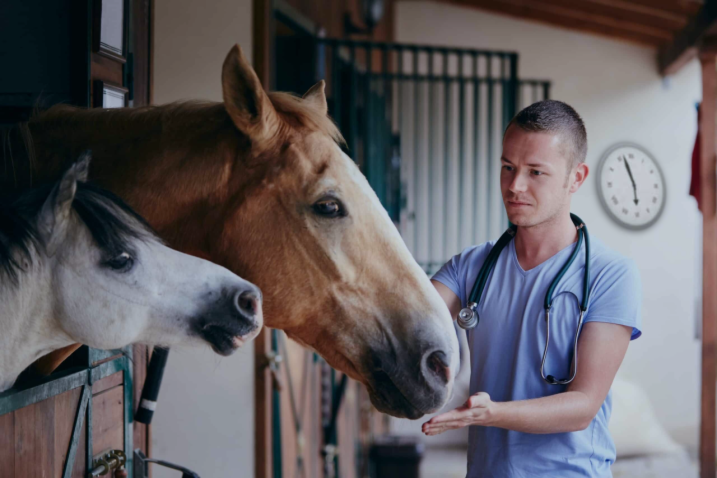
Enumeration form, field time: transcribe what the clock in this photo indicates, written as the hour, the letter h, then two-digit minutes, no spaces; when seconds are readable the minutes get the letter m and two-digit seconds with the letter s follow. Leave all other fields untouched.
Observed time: 5h57
